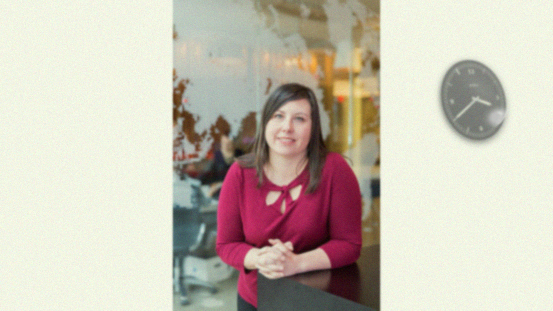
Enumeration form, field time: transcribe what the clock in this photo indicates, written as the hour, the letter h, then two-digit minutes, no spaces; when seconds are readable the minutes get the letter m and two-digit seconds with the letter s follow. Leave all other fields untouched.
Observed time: 3h40
